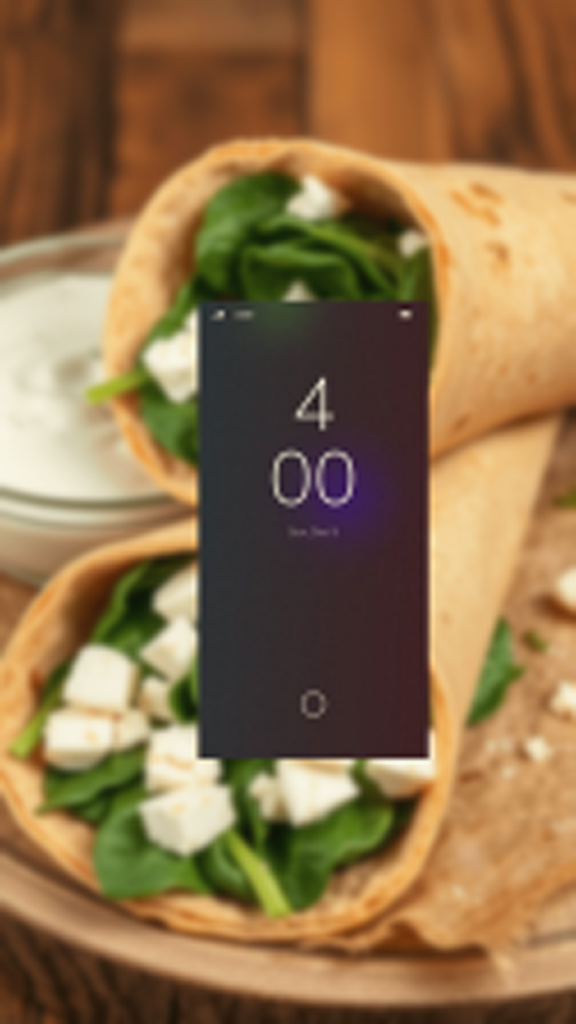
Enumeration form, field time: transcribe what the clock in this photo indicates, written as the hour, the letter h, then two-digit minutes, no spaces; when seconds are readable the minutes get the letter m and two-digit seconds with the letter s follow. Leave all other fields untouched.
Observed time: 4h00
